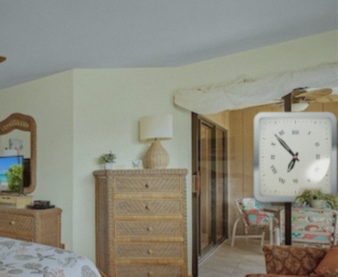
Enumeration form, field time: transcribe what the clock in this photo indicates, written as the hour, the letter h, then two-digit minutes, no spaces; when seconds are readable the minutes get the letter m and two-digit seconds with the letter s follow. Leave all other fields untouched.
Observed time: 6h53
